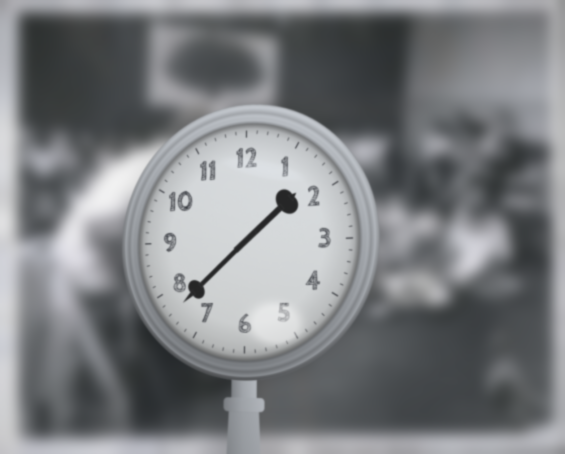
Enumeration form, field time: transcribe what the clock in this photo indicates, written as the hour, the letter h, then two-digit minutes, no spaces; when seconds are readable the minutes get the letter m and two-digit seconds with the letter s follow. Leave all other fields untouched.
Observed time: 1h38
